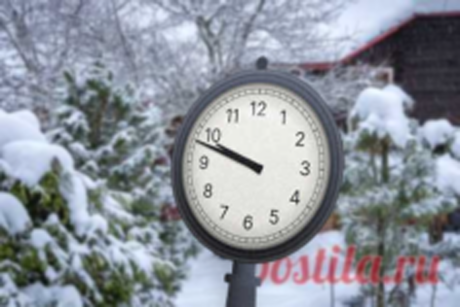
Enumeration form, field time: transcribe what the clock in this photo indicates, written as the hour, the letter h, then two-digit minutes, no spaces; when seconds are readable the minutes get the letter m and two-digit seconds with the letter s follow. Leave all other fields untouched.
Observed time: 9h48
